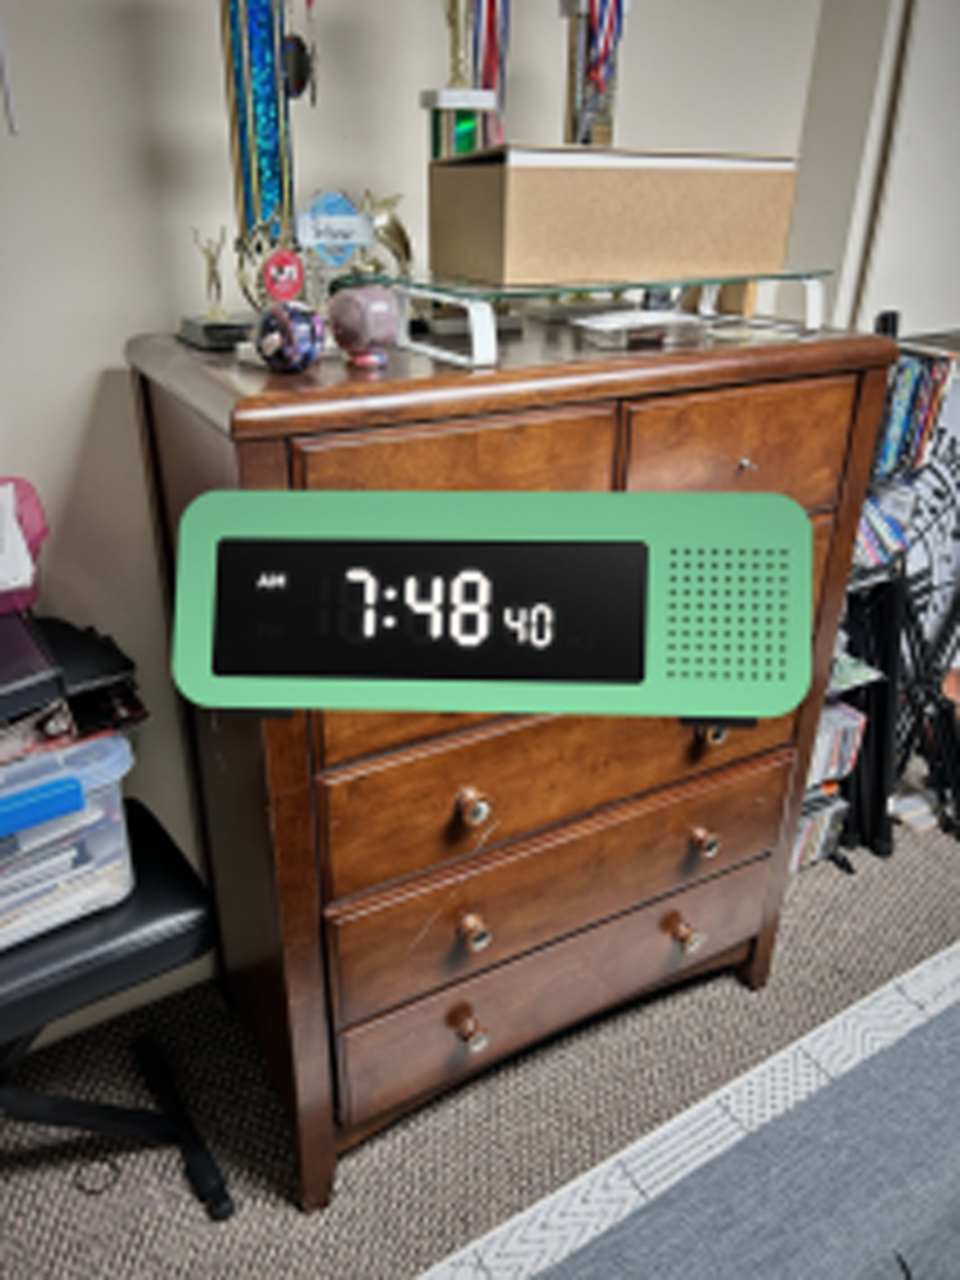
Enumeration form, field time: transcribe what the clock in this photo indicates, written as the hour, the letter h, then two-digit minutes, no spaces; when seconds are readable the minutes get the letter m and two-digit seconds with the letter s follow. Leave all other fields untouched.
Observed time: 7h48m40s
